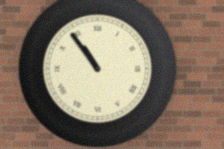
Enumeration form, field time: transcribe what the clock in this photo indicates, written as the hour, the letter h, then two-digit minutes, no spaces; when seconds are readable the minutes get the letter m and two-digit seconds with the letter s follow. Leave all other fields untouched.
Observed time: 10h54
